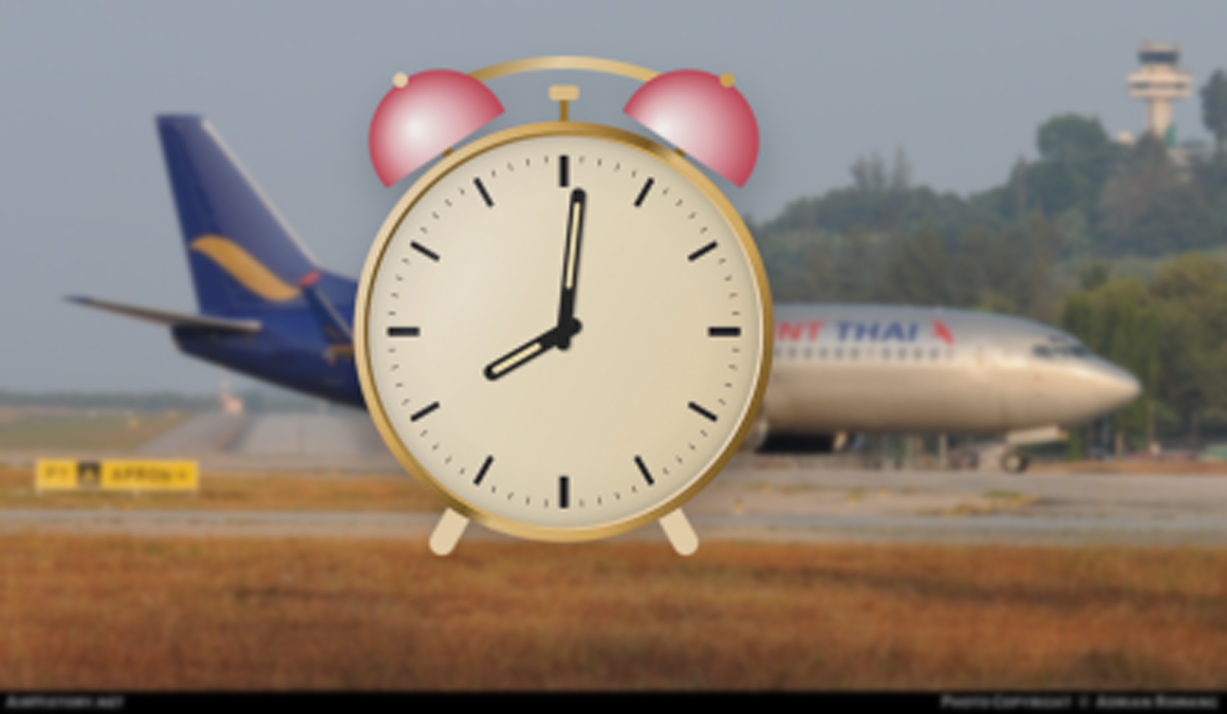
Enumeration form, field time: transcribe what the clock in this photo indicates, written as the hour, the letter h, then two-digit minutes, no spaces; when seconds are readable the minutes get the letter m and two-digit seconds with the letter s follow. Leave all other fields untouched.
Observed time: 8h01
